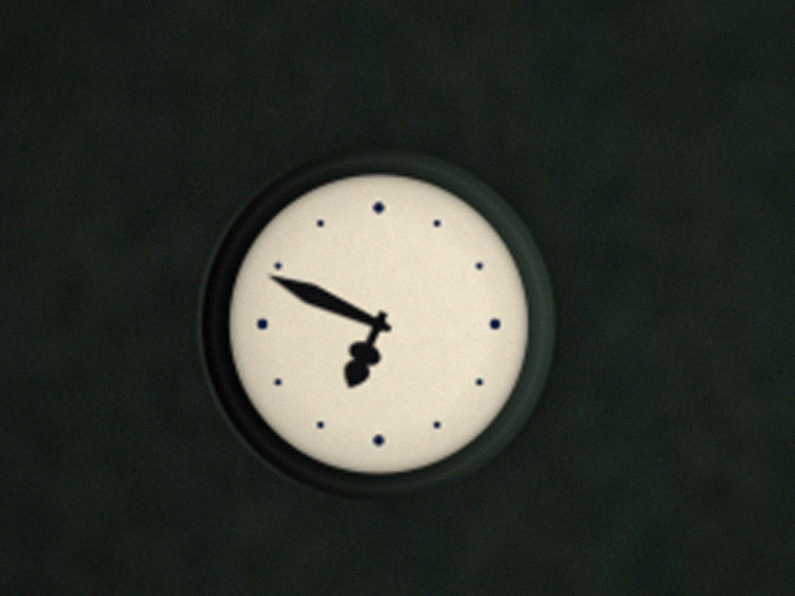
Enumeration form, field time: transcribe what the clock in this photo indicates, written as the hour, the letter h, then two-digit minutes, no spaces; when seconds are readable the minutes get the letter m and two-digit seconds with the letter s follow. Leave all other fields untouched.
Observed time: 6h49
